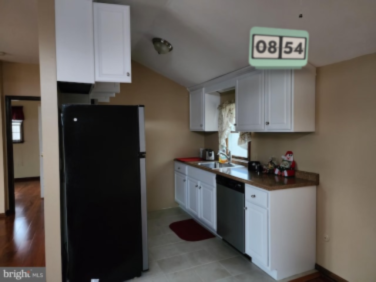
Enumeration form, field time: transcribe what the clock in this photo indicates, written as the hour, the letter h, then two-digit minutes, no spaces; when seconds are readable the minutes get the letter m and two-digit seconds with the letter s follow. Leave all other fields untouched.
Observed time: 8h54
